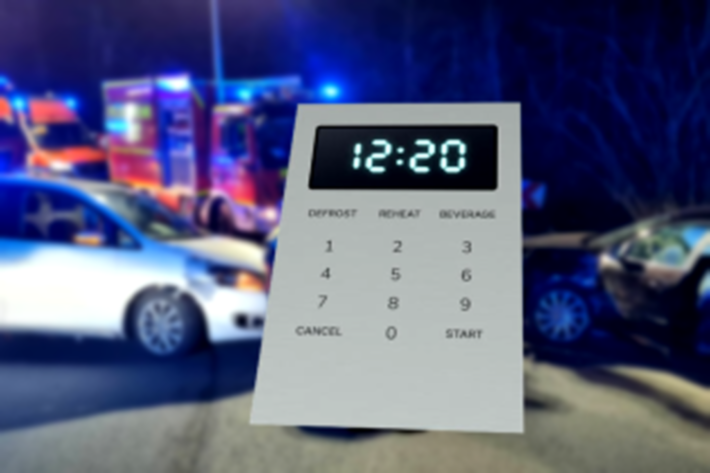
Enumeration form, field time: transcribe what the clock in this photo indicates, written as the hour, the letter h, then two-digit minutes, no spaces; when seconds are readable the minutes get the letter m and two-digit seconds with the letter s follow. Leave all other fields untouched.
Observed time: 12h20
